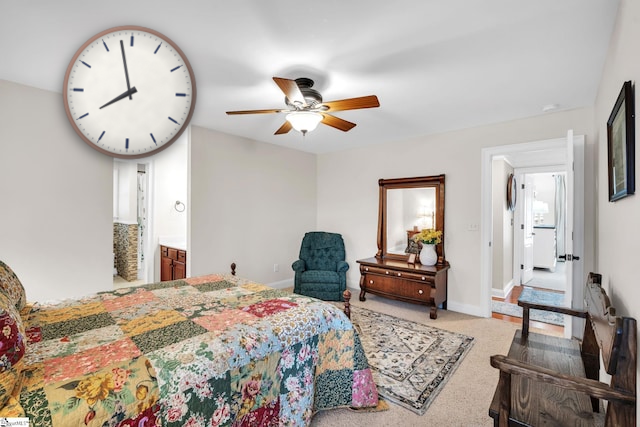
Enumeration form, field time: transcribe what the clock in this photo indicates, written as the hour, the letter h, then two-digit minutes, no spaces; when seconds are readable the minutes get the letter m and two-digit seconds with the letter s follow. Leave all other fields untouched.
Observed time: 7h58
